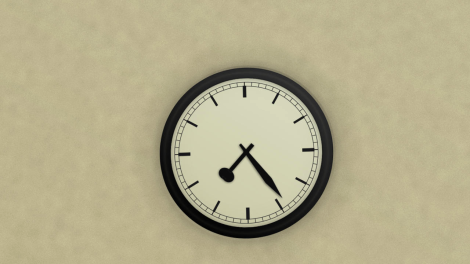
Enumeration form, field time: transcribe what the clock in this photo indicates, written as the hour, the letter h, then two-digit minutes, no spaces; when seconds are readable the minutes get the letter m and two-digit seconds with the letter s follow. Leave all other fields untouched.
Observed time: 7h24
